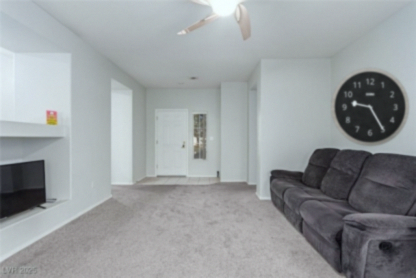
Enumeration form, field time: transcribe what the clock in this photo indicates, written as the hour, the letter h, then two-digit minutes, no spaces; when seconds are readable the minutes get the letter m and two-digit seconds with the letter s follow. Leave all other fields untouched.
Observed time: 9h25
